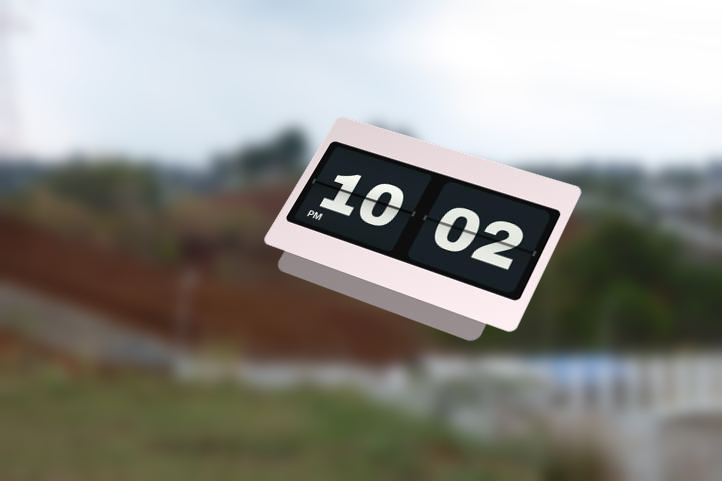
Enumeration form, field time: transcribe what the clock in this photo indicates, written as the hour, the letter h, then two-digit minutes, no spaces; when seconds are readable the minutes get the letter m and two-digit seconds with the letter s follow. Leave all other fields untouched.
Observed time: 10h02
